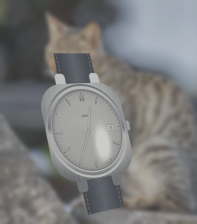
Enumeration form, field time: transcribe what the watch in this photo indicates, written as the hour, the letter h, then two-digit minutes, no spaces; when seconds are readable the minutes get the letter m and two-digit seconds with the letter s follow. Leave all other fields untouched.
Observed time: 12h35
